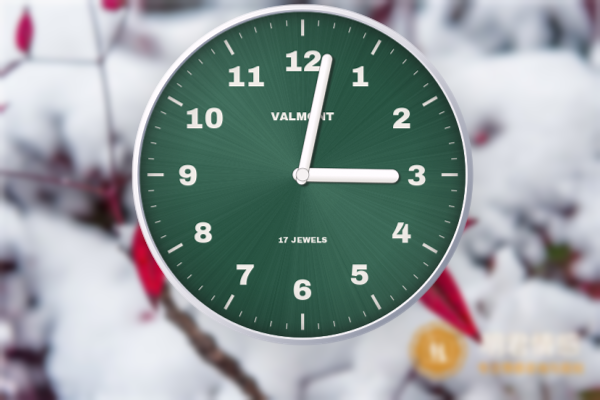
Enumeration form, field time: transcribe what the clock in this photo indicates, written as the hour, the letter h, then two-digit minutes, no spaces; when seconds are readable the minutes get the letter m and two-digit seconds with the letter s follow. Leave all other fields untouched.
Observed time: 3h02
